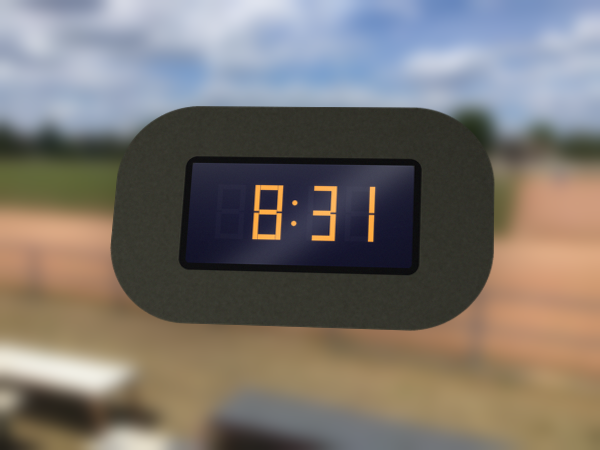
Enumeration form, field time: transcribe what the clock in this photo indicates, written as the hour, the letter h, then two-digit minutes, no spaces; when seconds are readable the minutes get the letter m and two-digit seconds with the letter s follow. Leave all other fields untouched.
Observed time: 8h31
